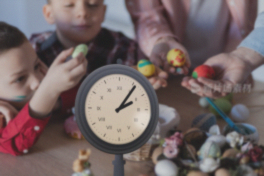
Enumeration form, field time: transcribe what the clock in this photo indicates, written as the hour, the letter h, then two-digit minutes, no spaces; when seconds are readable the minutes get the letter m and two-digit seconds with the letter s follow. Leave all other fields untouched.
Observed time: 2h06
